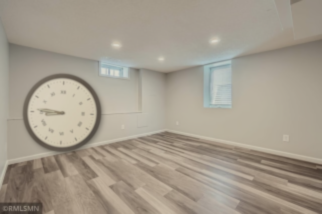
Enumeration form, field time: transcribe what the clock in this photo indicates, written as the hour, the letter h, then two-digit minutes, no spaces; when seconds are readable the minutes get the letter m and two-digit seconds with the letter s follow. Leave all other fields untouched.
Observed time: 8h46
